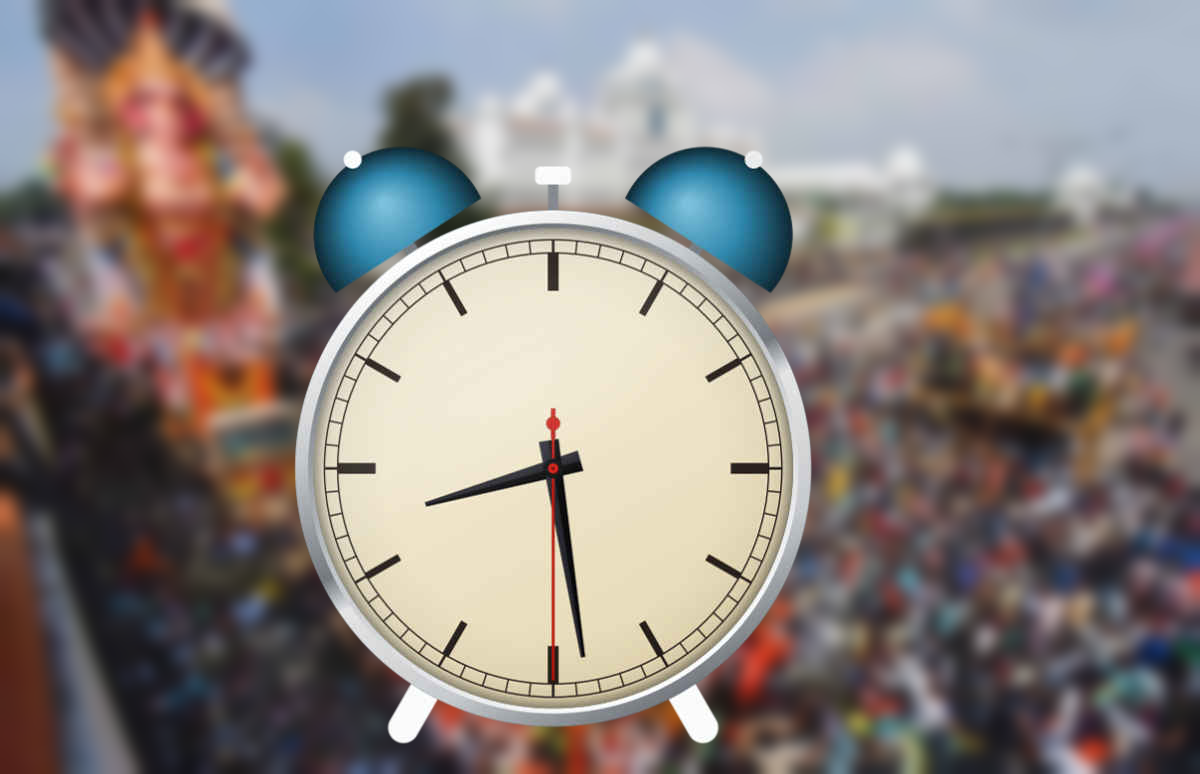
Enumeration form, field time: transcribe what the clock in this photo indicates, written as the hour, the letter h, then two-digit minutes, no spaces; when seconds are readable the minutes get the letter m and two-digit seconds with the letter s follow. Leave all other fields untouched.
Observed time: 8h28m30s
